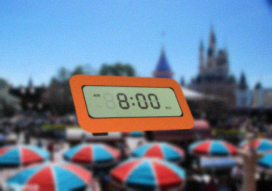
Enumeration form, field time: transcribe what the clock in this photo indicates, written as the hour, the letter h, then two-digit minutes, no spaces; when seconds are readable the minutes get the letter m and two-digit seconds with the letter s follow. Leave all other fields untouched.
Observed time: 8h00
